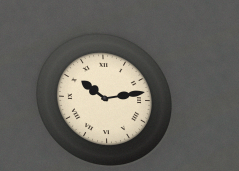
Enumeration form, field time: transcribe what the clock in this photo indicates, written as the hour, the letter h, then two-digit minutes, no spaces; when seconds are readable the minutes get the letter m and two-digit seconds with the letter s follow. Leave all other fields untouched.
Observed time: 10h13
